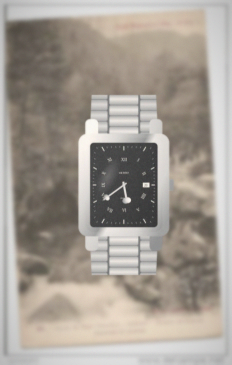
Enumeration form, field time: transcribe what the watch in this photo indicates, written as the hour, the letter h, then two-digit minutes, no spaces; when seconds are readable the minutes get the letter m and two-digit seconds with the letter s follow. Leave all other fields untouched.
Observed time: 5h39
